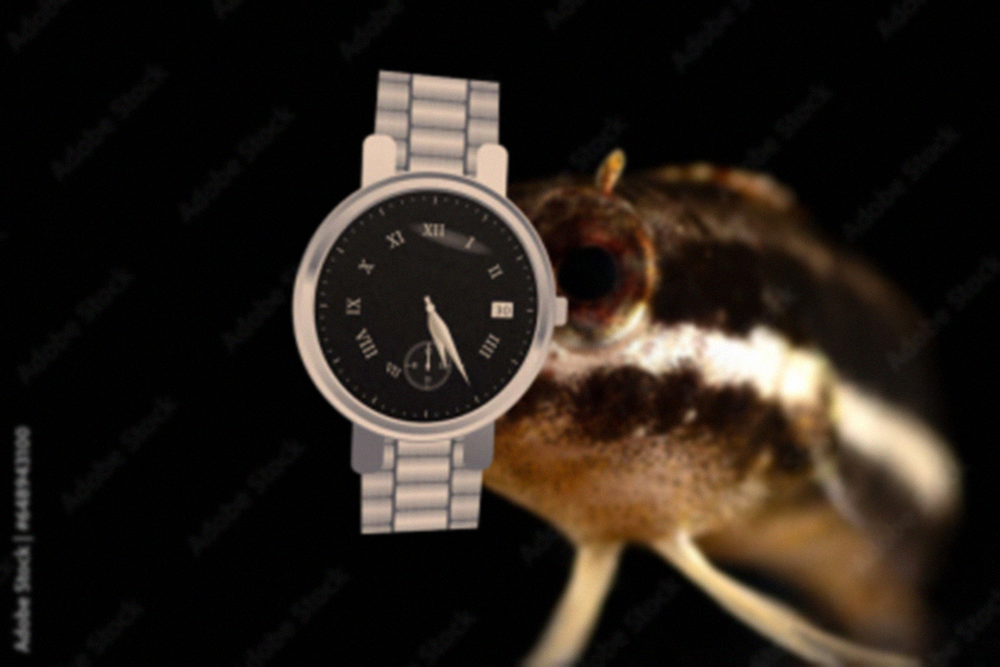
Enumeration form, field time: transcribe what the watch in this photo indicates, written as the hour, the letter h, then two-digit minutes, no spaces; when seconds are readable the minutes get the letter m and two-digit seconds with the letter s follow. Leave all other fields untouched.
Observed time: 5h25
